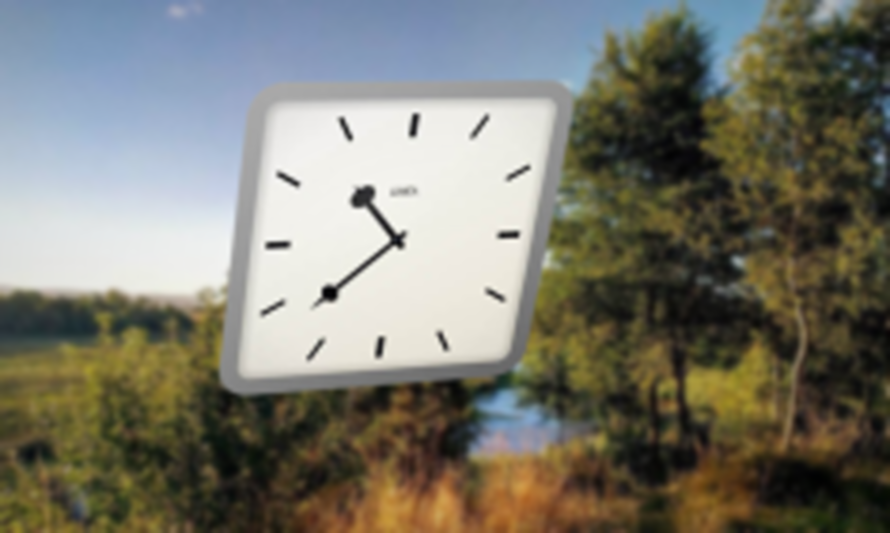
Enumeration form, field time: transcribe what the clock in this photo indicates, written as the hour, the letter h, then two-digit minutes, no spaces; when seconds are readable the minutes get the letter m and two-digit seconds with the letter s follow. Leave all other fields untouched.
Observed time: 10h38
